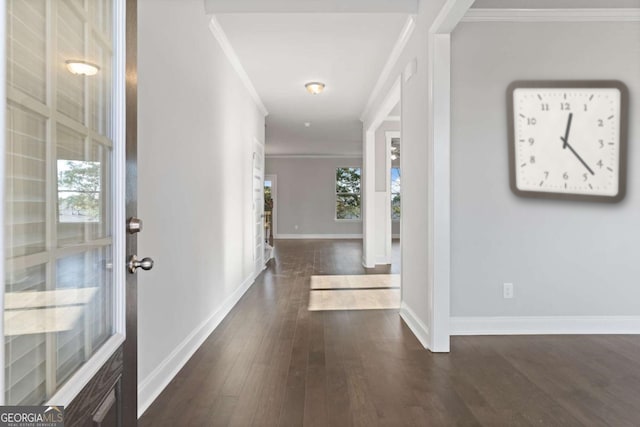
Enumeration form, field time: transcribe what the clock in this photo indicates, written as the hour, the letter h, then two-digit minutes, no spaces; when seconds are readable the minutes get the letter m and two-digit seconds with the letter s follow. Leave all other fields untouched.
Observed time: 12h23
